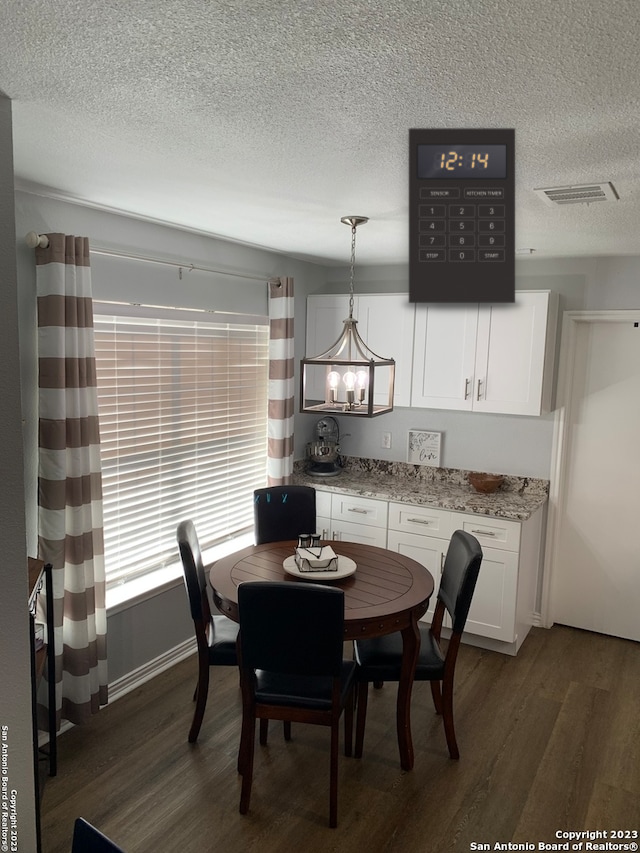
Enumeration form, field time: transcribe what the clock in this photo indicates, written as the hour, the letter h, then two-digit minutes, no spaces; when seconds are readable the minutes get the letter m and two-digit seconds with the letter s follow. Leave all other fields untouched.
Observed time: 12h14
